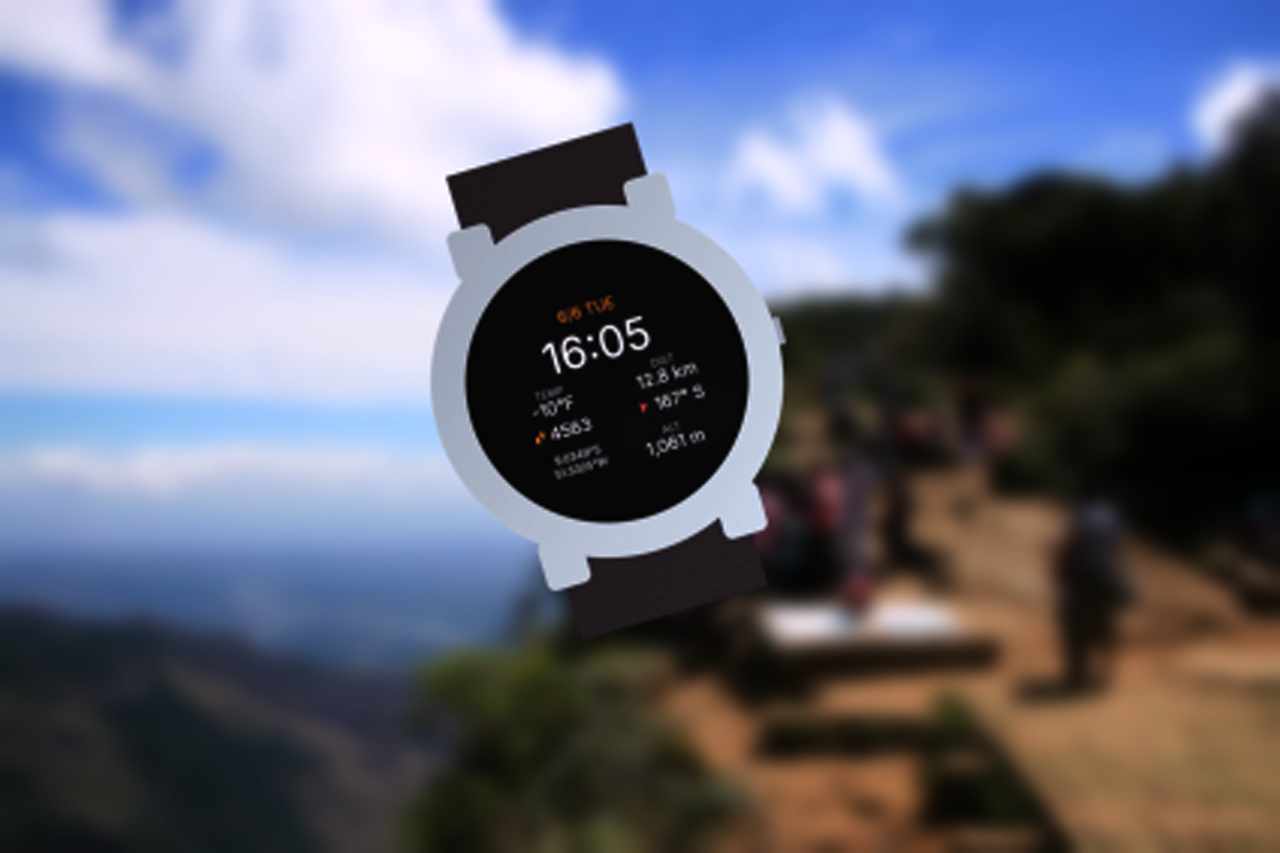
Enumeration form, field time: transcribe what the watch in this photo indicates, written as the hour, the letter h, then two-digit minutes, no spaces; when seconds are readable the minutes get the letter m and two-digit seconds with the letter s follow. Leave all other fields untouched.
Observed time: 16h05
